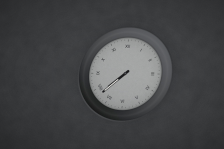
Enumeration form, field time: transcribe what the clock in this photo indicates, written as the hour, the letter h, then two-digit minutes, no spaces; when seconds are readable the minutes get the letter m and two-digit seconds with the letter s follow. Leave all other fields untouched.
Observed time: 7h38
